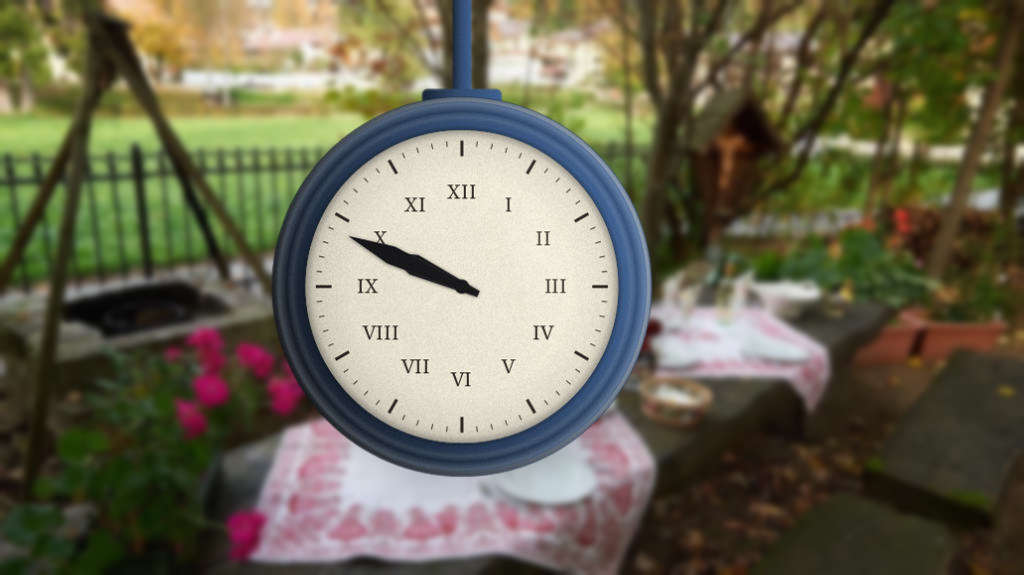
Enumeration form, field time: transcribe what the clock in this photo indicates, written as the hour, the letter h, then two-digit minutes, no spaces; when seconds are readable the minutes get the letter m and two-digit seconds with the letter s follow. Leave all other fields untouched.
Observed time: 9h49
